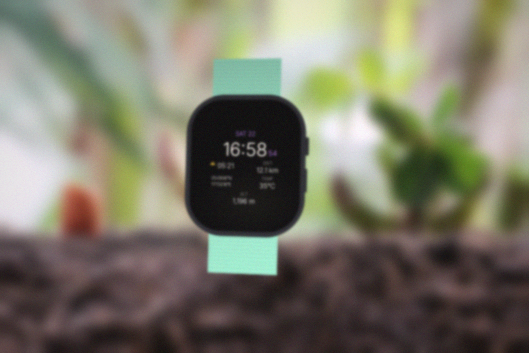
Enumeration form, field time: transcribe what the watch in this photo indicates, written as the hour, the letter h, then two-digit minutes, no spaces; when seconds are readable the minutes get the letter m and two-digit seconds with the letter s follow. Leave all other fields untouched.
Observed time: 16h58
